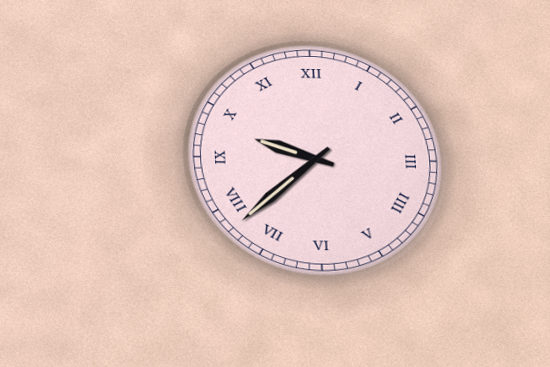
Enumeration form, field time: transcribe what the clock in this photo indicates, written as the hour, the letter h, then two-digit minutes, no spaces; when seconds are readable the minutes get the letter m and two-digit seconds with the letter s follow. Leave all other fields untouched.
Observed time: 9h38
